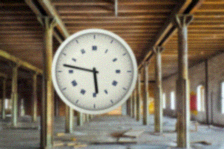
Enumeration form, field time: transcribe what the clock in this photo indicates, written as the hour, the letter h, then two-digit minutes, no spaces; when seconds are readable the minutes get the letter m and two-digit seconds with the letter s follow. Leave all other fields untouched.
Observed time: 5h47
